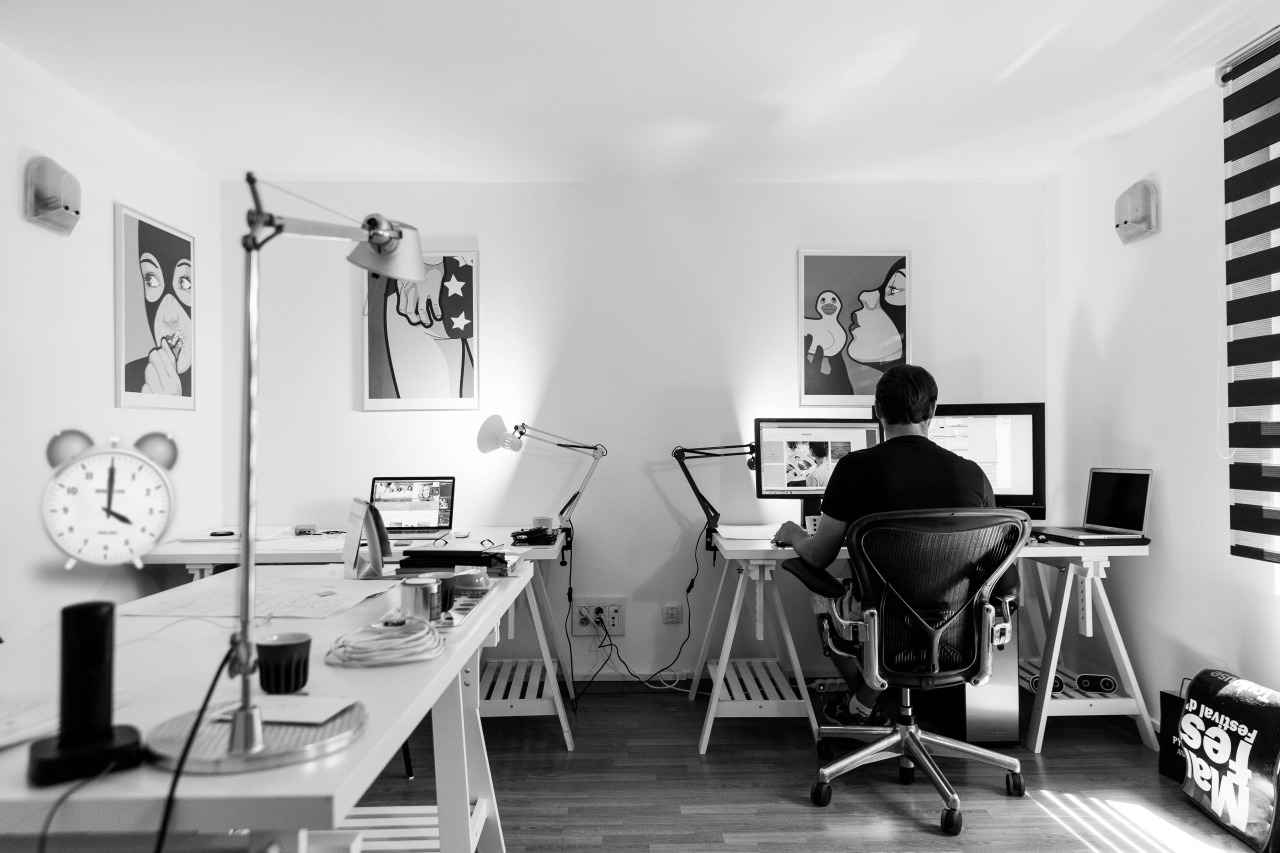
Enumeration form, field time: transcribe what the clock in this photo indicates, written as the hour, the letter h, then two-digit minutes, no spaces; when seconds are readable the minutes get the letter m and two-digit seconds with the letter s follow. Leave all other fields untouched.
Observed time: 4h00
